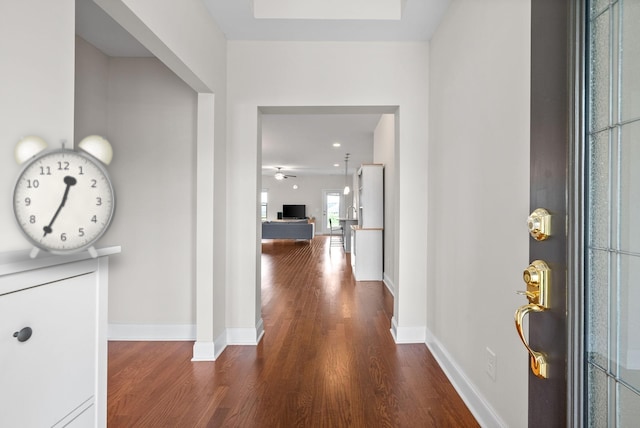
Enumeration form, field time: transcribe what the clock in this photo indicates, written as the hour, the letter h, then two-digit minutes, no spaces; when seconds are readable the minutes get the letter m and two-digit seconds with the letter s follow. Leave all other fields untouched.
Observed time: 12h35
